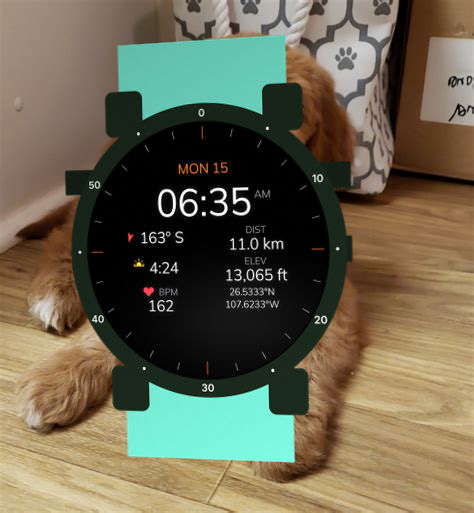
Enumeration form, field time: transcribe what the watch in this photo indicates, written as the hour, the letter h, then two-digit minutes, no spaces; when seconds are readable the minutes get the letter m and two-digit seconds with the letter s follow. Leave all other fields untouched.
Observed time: 6h35
